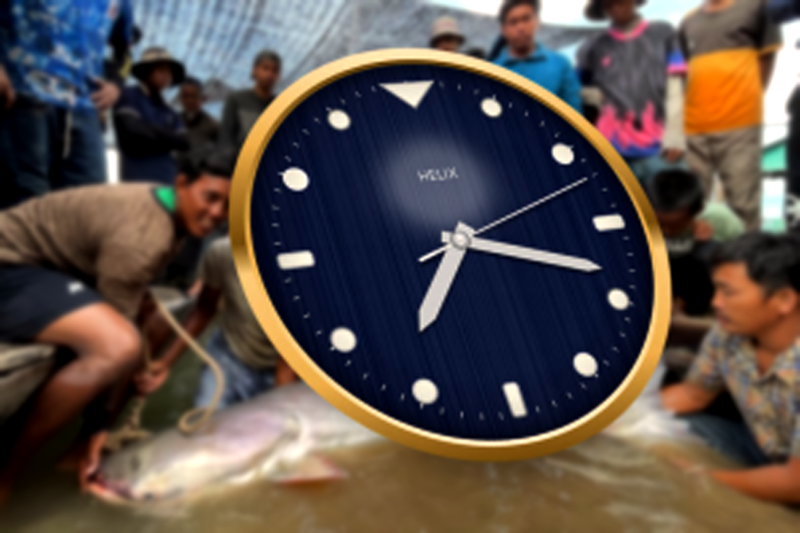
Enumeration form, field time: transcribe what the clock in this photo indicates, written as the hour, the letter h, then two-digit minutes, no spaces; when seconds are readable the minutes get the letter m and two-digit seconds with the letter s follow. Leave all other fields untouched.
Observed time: 7h18m12s
